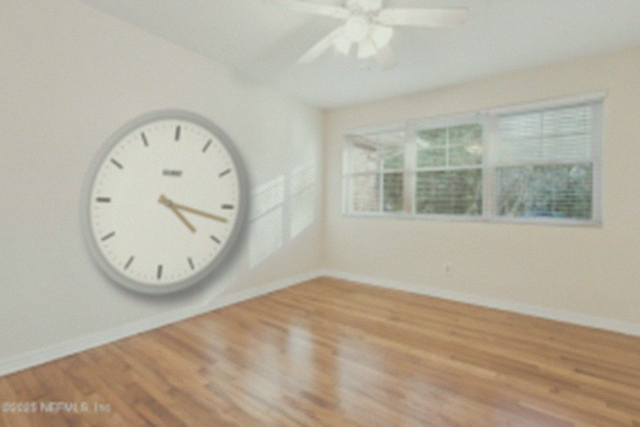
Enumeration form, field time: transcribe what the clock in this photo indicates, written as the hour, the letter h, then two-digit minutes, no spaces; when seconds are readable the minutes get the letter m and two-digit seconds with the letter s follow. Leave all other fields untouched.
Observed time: 4h17
